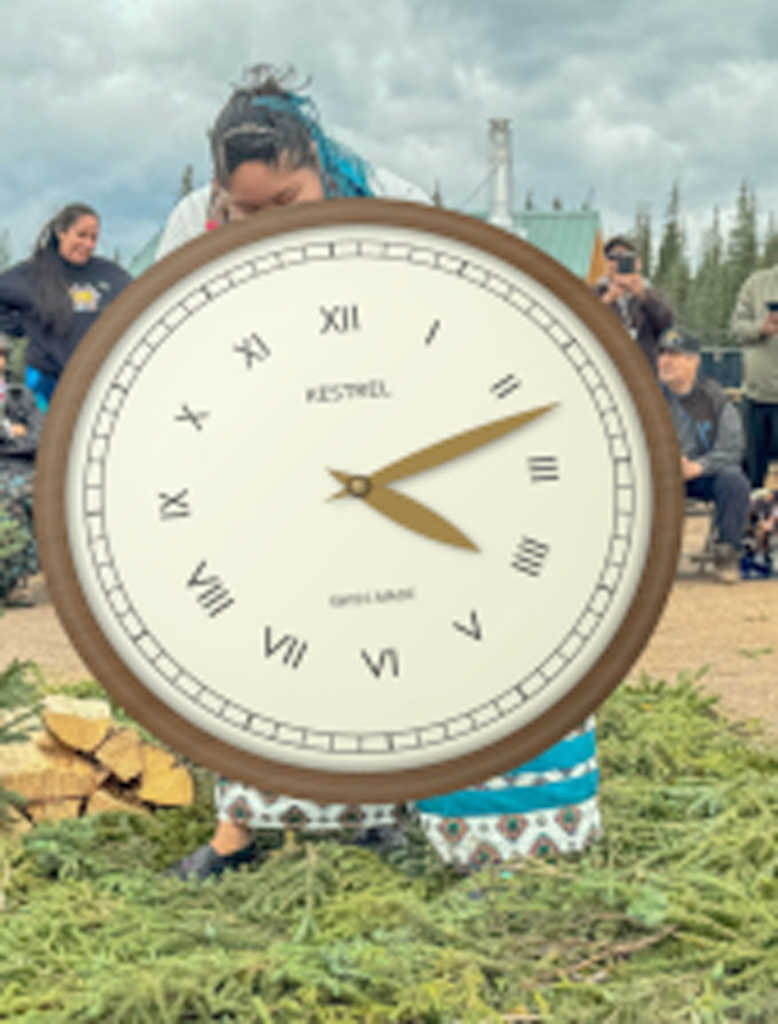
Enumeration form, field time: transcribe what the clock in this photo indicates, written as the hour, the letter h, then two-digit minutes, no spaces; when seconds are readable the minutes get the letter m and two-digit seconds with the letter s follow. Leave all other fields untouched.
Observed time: 4h12
